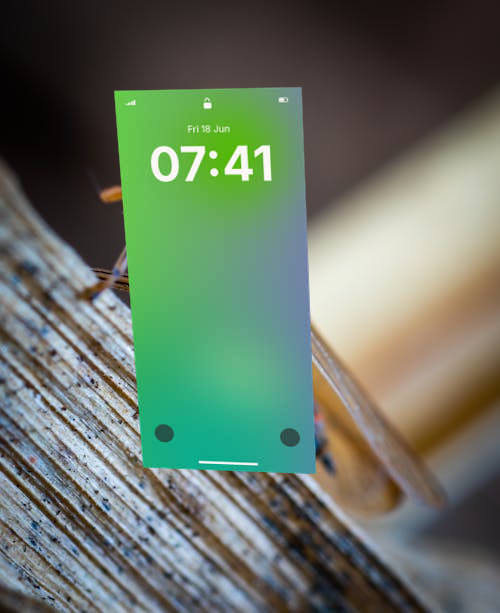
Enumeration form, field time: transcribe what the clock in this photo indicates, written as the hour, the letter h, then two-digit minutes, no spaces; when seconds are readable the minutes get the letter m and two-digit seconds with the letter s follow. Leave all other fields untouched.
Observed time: 7h41
